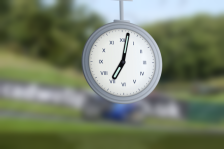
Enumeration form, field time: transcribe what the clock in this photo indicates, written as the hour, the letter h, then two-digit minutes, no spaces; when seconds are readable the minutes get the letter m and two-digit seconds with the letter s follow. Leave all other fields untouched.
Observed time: 7h02
